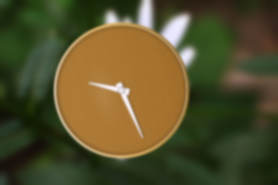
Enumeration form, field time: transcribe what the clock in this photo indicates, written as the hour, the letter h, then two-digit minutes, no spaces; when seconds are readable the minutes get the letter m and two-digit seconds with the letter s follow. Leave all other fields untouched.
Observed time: 9h26
